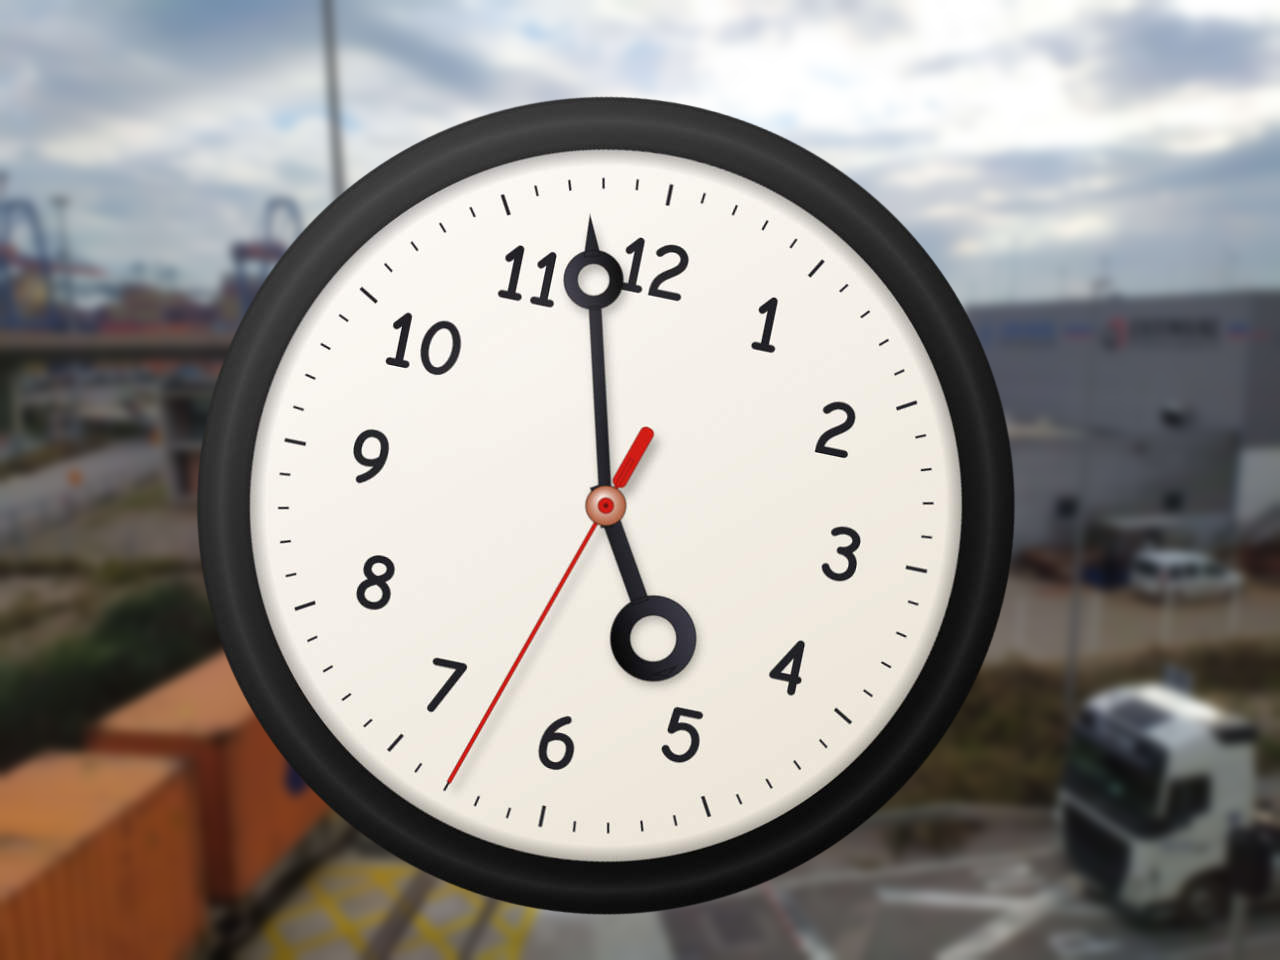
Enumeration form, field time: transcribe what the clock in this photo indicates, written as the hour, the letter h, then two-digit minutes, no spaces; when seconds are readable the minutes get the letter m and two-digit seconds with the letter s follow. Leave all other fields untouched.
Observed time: 4h57m33s
